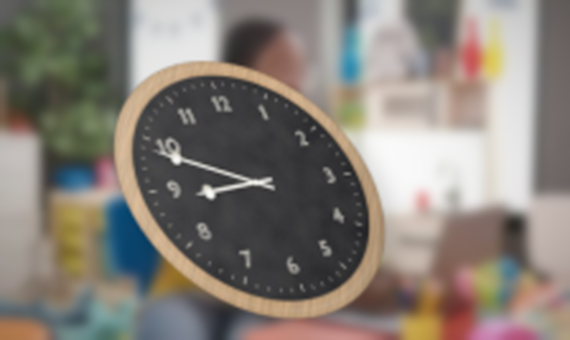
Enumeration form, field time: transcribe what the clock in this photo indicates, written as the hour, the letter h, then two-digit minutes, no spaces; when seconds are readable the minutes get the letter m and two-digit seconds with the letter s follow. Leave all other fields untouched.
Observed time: 8h49
